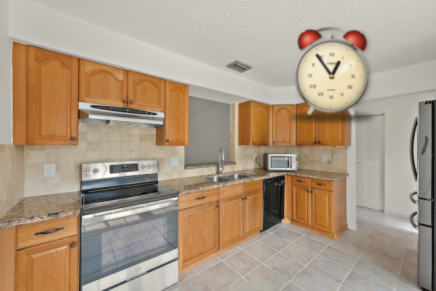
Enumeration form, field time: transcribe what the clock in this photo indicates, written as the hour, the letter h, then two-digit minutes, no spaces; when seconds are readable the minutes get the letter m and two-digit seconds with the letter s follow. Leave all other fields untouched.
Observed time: 12h54
